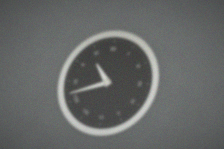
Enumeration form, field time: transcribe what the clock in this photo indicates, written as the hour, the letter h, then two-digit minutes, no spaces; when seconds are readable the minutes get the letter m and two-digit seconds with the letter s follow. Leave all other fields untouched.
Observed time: 10h42
